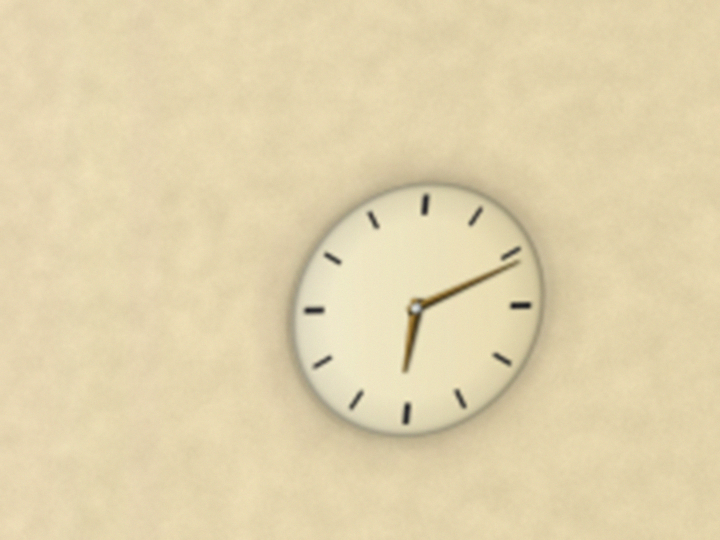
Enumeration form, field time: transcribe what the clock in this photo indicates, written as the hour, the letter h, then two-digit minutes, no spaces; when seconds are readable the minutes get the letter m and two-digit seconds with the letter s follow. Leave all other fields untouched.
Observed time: 6h11
